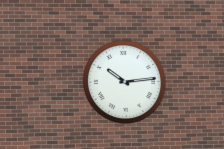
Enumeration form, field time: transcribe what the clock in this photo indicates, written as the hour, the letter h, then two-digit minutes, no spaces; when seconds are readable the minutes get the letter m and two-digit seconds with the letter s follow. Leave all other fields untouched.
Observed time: 10h14
